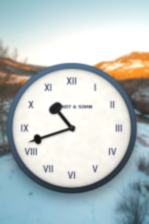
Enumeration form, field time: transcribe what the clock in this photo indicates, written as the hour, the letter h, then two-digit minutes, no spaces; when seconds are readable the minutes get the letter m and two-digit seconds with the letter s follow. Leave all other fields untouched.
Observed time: 10h42
